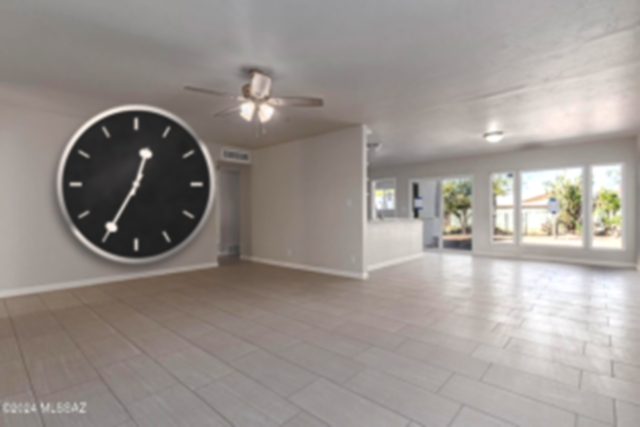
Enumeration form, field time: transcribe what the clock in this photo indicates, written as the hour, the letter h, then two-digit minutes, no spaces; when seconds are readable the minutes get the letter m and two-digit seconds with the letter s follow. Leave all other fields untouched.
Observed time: 12h35
